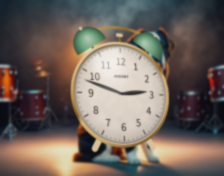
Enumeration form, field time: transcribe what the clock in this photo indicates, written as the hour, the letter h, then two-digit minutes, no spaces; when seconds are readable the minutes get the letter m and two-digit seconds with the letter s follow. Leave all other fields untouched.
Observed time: 2h48
